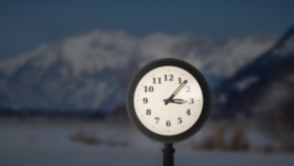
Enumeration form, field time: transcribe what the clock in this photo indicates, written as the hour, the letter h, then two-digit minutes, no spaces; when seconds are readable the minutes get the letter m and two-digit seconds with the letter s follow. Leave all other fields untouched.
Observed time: 3h07
